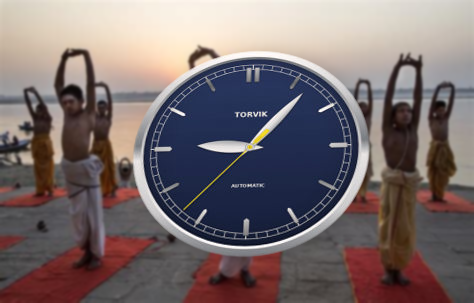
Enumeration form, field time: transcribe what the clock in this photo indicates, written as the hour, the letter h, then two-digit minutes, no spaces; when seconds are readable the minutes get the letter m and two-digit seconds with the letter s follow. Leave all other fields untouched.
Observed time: 9h06m37s
